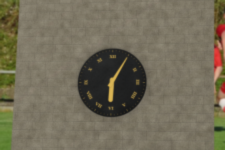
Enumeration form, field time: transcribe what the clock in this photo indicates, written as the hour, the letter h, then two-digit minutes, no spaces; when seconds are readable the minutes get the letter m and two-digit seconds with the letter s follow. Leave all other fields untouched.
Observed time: 6h05
